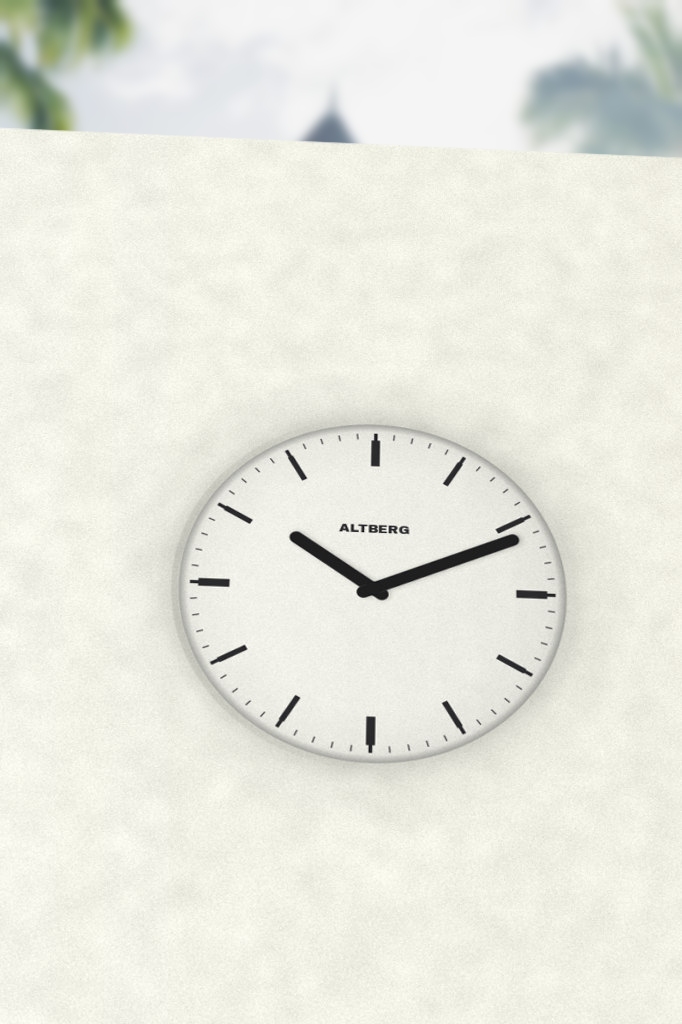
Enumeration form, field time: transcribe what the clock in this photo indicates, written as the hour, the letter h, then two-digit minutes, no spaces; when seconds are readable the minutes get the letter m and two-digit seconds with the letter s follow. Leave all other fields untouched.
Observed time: 10h11
